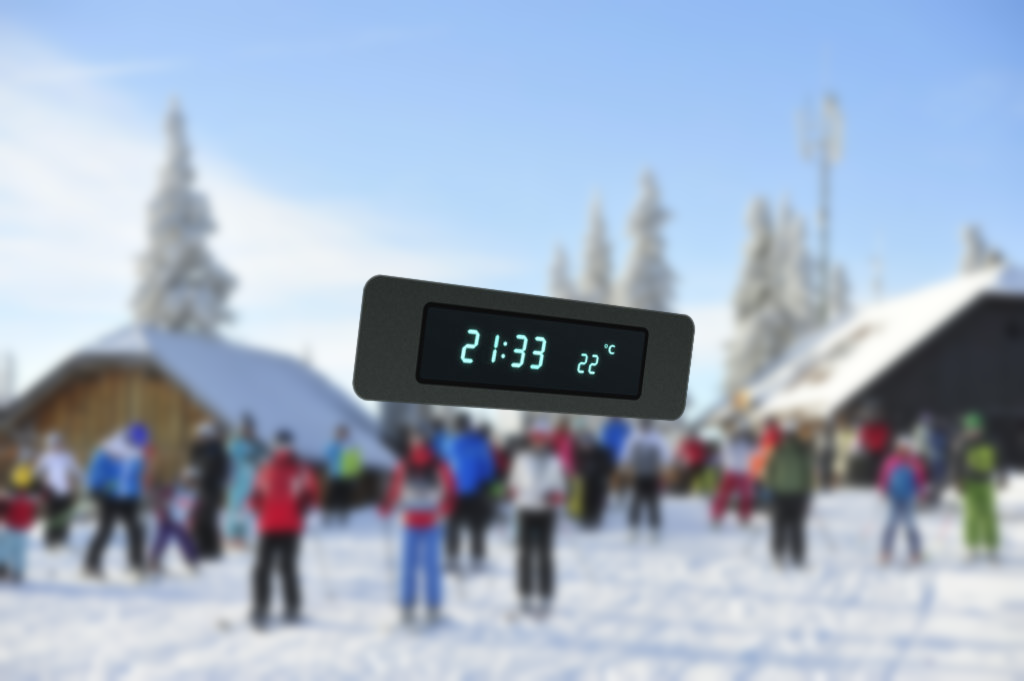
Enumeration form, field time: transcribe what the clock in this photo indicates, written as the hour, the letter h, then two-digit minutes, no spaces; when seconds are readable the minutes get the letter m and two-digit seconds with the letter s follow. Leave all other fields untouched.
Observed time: 21h33
